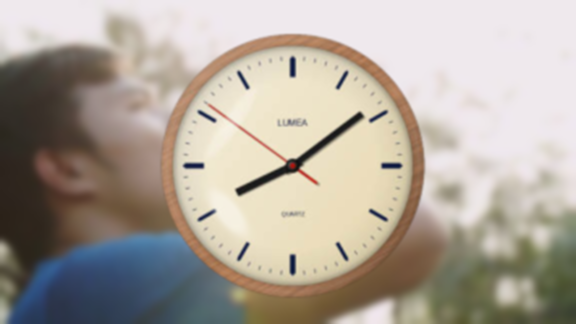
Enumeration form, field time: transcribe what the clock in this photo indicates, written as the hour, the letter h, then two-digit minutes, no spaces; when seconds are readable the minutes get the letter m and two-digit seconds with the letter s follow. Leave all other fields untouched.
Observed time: 8h08m51s
